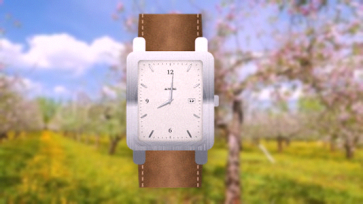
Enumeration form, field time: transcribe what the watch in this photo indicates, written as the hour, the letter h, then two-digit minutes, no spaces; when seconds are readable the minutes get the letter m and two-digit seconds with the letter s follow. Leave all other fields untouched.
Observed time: 8h01
